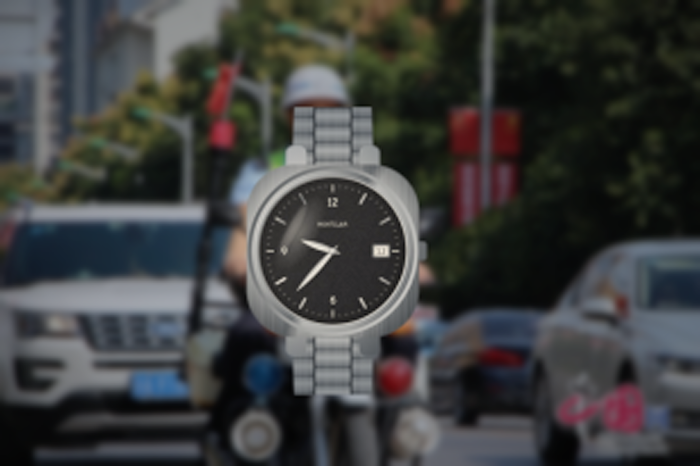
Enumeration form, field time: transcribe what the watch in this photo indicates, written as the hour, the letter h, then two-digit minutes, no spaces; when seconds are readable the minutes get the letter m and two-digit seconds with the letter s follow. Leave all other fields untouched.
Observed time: 9h37
